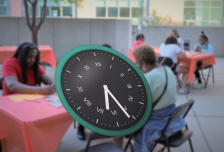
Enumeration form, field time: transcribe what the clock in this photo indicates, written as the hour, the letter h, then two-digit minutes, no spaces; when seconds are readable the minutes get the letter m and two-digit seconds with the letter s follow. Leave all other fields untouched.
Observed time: 6h26
